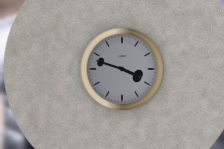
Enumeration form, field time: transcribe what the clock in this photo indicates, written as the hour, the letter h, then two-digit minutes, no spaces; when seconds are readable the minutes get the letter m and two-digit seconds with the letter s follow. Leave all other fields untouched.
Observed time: 3h48
